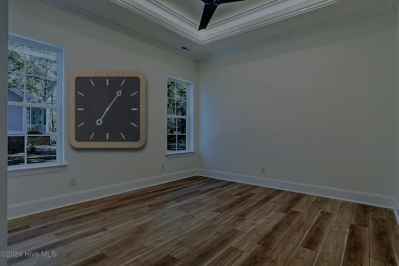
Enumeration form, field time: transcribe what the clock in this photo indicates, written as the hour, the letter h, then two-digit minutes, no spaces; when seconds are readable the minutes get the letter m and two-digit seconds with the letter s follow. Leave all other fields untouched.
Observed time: 7h06
